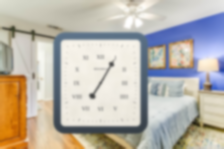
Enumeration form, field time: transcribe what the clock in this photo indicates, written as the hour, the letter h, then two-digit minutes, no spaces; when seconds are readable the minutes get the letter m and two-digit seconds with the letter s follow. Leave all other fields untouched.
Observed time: 7h05
